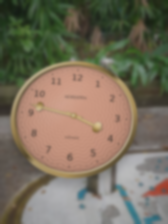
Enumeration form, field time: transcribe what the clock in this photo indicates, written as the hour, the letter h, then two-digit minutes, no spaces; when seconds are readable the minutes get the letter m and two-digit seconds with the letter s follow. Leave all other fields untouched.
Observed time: 3h47
